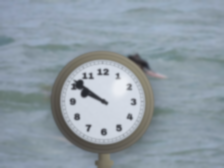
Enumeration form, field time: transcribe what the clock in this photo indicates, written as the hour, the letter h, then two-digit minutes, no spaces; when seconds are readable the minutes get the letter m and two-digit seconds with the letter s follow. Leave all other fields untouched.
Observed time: 9h51
